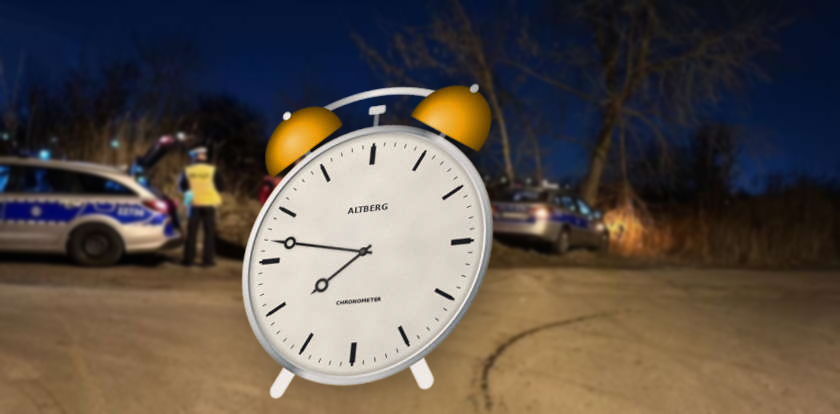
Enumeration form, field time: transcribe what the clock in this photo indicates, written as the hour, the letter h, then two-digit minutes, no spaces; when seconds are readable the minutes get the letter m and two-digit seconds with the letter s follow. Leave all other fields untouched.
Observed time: 7h47
